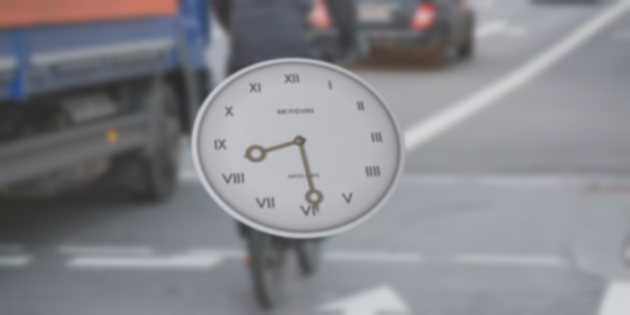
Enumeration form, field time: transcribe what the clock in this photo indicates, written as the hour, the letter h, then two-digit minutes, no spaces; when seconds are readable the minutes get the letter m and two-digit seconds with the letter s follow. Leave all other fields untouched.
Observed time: 8h29
